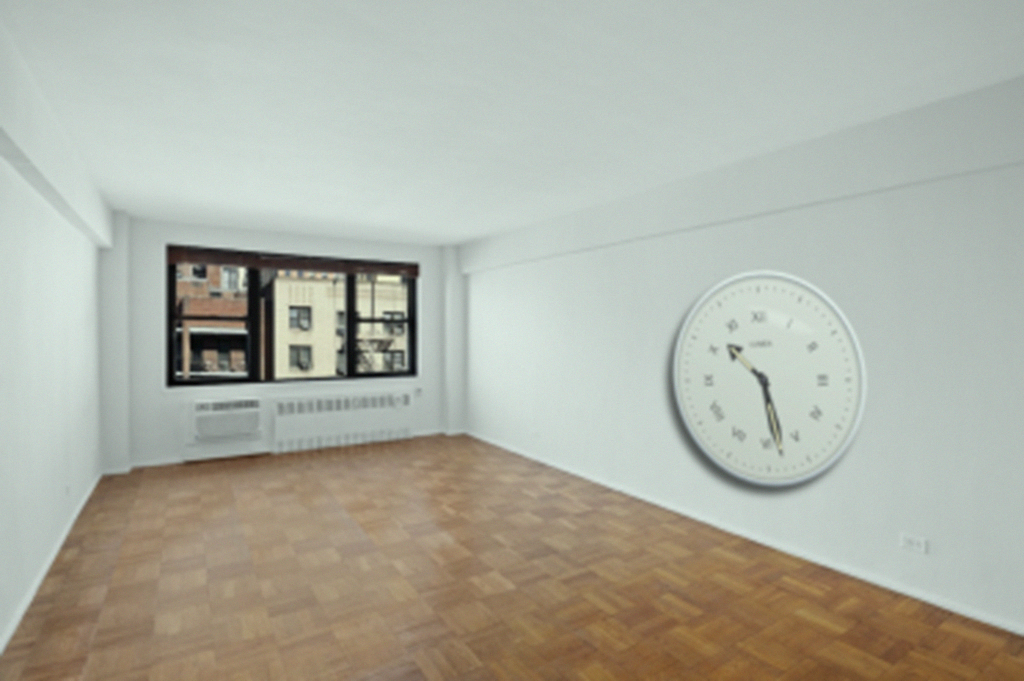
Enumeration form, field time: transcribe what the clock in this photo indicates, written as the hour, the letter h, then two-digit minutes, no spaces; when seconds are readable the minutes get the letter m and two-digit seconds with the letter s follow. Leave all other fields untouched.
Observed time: 10h28
